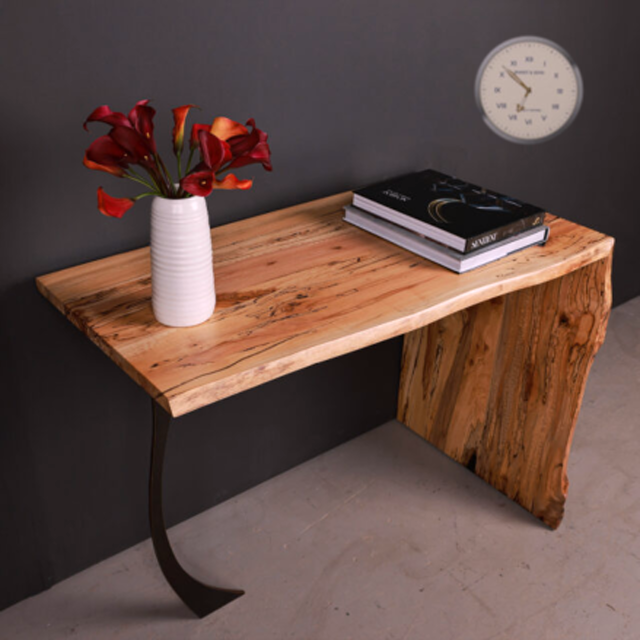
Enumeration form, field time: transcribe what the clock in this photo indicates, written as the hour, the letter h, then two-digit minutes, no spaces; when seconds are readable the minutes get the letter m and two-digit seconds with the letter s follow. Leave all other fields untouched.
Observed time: 6h52
